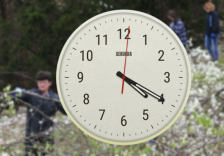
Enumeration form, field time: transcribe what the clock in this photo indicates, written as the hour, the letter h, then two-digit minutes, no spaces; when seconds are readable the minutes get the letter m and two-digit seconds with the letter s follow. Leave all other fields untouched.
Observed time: 4h20m01s
